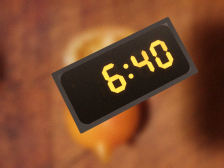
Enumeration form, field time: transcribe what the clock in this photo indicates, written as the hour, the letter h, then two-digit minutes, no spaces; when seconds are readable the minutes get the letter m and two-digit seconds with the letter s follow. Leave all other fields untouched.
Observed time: 6h40
